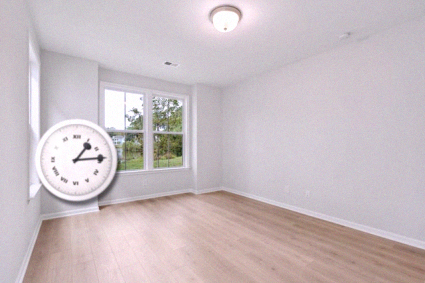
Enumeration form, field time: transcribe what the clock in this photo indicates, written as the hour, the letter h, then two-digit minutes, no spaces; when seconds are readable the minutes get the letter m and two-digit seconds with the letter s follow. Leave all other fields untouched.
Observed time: 1h14
